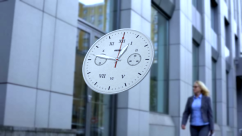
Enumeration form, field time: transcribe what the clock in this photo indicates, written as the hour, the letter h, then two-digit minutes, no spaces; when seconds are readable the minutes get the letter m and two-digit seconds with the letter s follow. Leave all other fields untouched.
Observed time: 12h47
